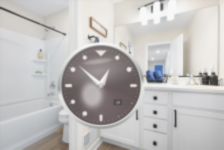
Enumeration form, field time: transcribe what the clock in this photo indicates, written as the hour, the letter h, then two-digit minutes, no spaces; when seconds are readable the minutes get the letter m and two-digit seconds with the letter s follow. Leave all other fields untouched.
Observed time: 12h52
